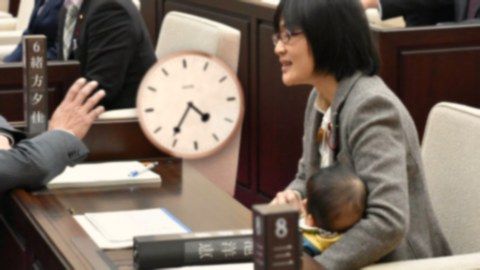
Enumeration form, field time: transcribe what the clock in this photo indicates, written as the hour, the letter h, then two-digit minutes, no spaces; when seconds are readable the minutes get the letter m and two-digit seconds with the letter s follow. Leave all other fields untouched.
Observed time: 4h36
